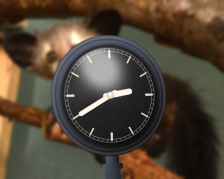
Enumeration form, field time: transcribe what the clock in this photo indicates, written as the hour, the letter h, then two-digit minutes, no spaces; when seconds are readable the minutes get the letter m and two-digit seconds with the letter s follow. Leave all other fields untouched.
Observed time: 2h40
